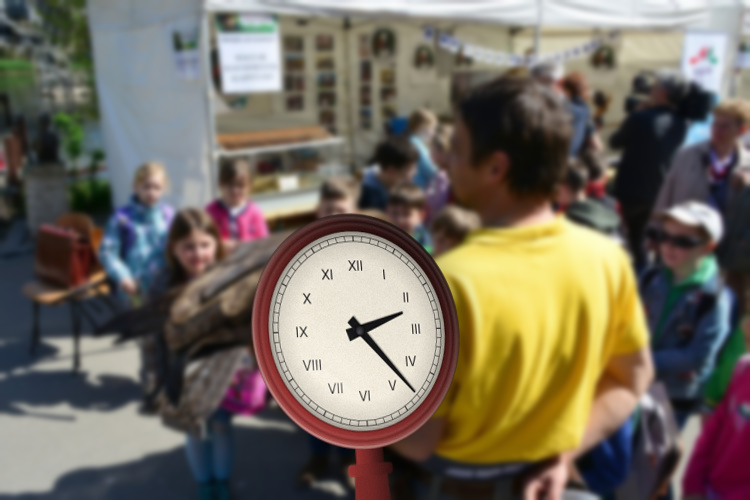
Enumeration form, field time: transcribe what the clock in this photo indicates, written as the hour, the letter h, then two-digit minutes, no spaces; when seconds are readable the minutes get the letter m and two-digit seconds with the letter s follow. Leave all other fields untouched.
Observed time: 2h23
